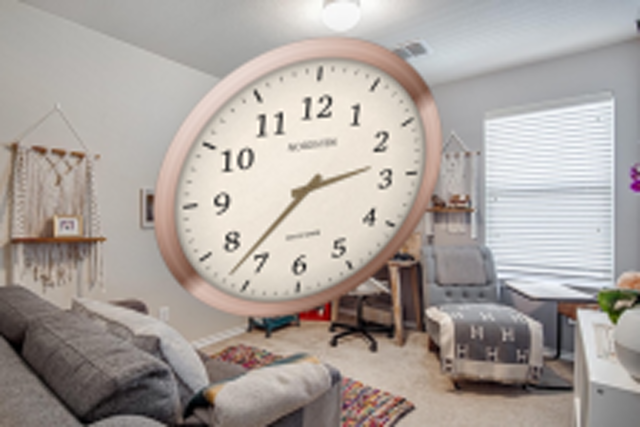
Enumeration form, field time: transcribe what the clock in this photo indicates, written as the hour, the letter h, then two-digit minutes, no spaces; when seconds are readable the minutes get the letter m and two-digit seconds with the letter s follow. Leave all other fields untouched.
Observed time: 2h37
